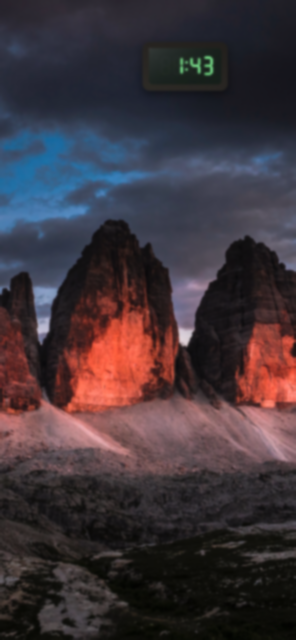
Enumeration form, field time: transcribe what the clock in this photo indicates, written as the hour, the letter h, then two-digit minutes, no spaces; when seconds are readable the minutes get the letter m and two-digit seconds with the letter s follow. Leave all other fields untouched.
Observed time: 1h43
